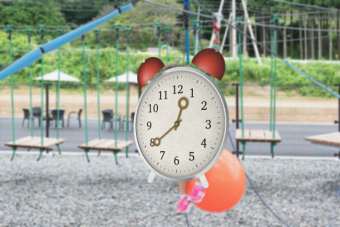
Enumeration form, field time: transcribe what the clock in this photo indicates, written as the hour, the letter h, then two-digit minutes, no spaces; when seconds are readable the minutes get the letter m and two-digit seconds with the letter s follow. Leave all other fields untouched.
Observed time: 12h39
